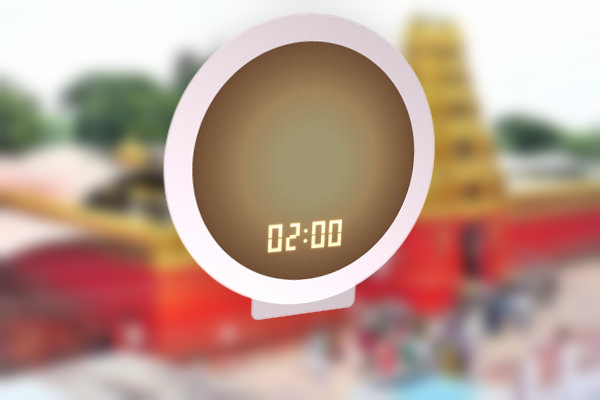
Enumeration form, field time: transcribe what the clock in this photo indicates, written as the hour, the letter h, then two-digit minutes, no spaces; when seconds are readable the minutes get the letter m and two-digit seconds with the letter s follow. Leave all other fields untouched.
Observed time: 2h00
